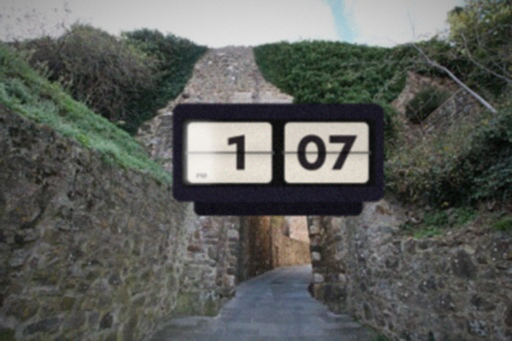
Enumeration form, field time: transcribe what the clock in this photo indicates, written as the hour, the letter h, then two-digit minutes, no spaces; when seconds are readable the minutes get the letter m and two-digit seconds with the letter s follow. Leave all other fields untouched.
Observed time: 1h07
